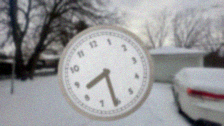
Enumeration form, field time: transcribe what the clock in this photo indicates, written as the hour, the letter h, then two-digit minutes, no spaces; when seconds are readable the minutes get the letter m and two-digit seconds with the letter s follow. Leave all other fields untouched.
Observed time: 8h31
